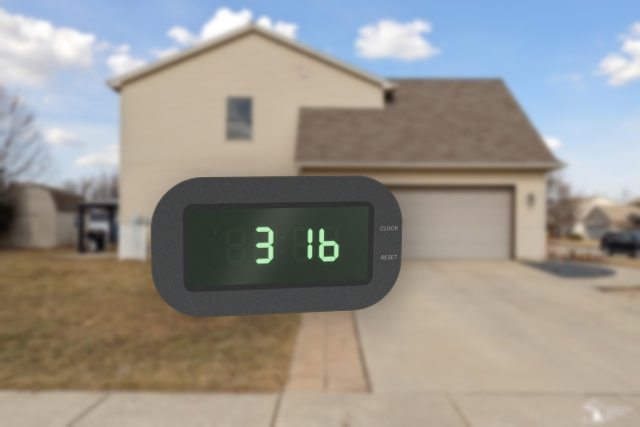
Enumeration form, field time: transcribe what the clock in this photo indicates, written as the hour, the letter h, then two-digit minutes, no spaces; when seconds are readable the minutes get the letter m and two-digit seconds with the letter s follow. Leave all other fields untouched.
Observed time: 3h16
